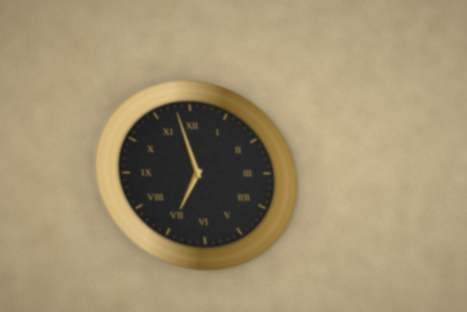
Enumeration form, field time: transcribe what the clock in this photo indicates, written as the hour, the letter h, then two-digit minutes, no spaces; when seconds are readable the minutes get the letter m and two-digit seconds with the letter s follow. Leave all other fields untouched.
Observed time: 6h58
